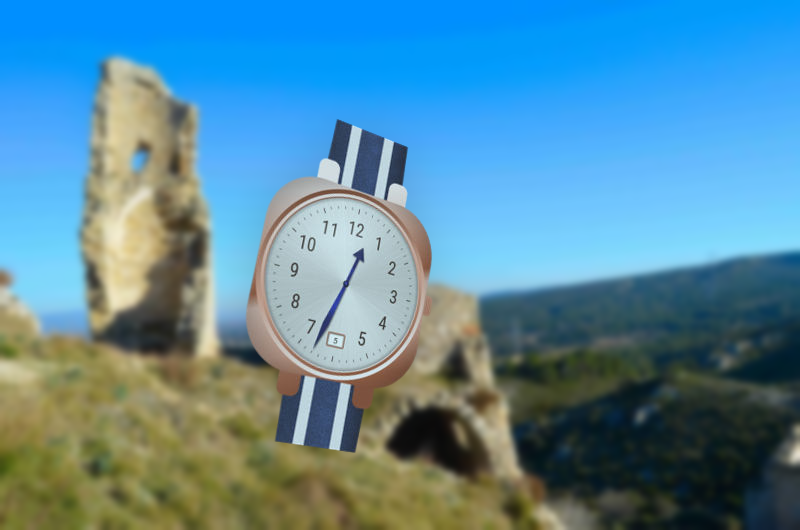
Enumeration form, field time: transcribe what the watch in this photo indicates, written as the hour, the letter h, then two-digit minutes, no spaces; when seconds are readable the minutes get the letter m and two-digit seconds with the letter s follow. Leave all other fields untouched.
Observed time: 12h33
